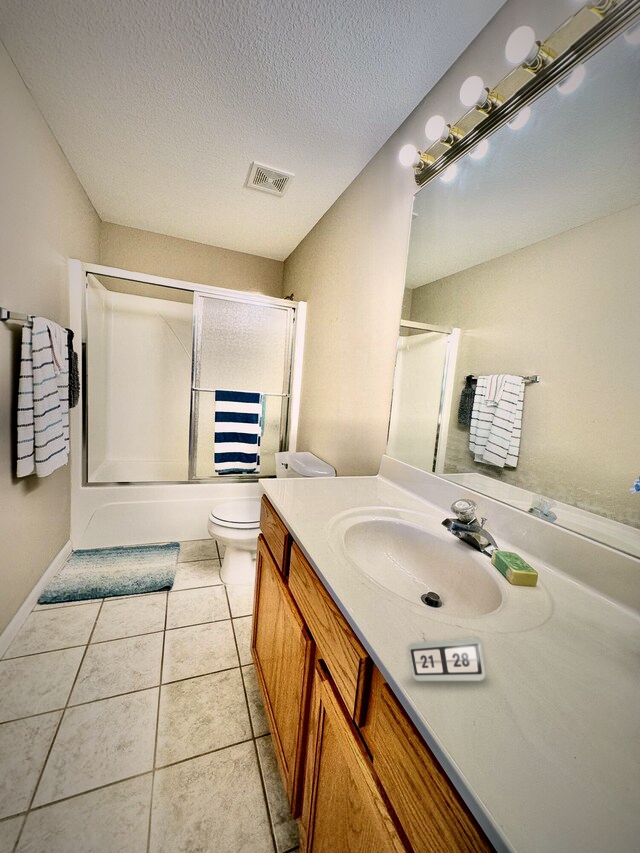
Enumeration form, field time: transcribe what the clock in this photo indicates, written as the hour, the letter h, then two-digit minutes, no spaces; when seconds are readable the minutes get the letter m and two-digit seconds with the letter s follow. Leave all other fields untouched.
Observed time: 21h28
